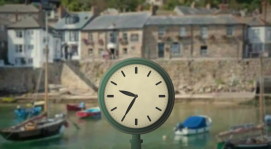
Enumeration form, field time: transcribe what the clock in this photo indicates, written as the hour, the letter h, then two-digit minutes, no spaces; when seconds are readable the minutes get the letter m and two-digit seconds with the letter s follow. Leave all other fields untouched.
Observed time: 9h35
